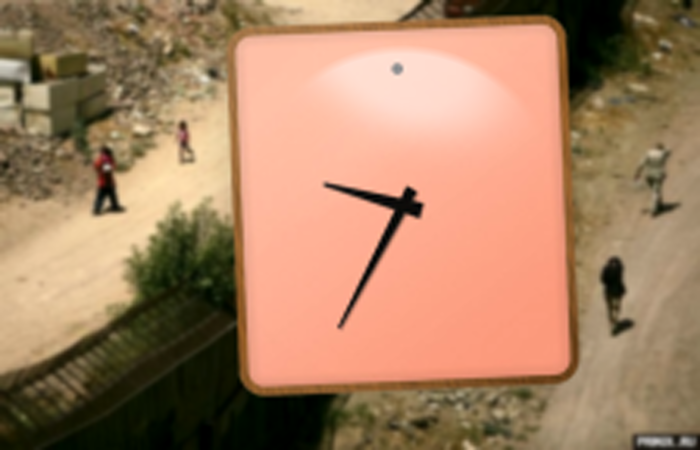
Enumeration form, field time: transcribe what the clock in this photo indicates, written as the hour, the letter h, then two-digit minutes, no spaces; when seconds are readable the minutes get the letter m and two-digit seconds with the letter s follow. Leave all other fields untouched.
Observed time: 9h35
